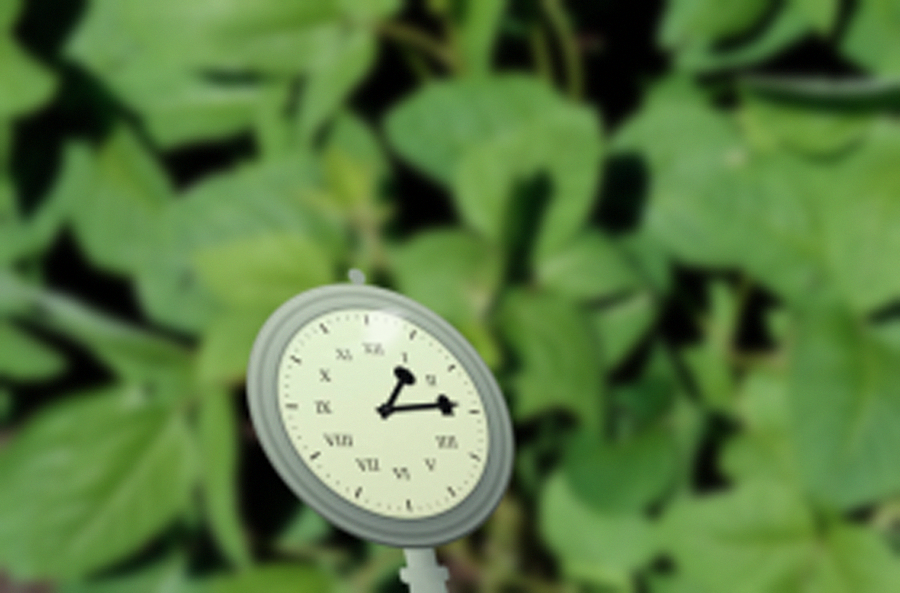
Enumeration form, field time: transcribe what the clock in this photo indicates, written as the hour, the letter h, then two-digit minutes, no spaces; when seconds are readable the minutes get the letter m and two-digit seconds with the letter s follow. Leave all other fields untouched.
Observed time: 1h14
